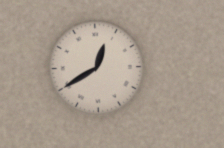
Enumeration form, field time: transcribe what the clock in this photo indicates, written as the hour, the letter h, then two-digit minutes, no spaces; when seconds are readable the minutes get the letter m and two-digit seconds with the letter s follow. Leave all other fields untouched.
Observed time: 12h40
